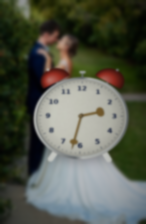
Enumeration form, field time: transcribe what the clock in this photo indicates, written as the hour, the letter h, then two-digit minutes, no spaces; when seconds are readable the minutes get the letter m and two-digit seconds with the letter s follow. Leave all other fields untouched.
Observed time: 2h32
